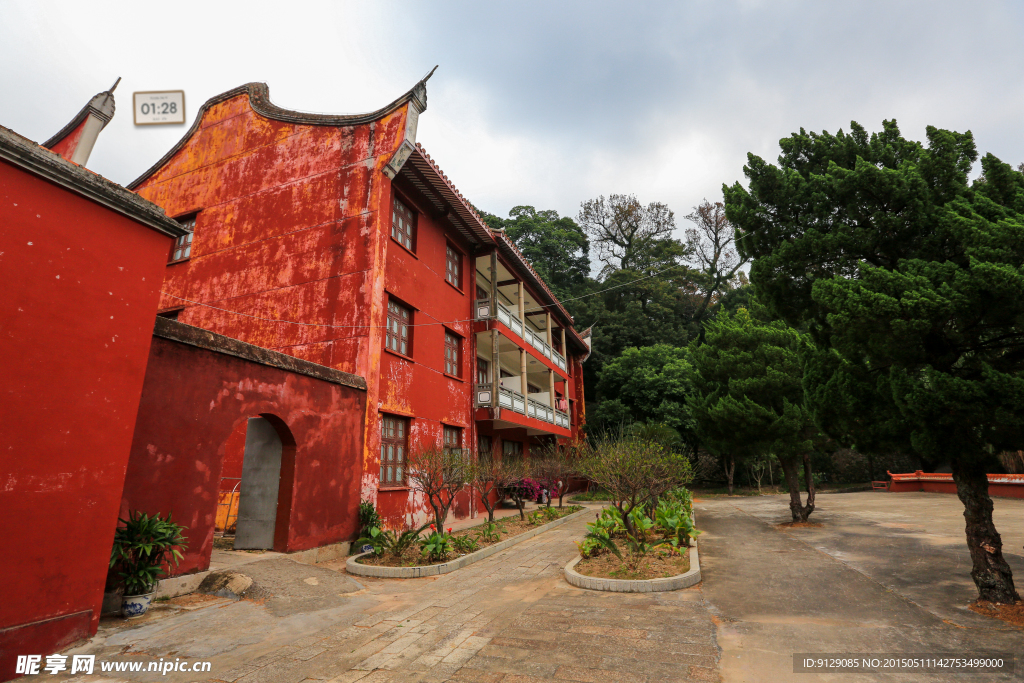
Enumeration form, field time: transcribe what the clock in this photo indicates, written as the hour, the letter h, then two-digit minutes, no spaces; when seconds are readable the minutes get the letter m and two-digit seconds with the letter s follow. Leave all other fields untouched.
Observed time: 1h28
